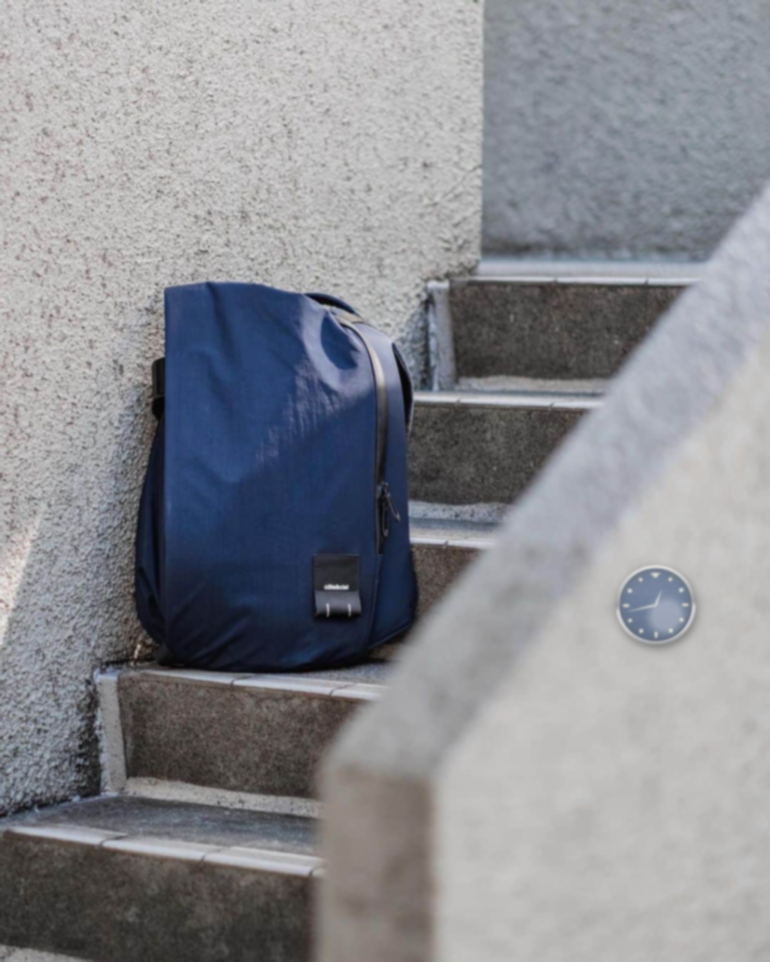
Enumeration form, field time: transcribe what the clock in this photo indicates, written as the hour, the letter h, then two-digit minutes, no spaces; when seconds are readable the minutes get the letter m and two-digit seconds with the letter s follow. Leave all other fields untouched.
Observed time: 12h43
